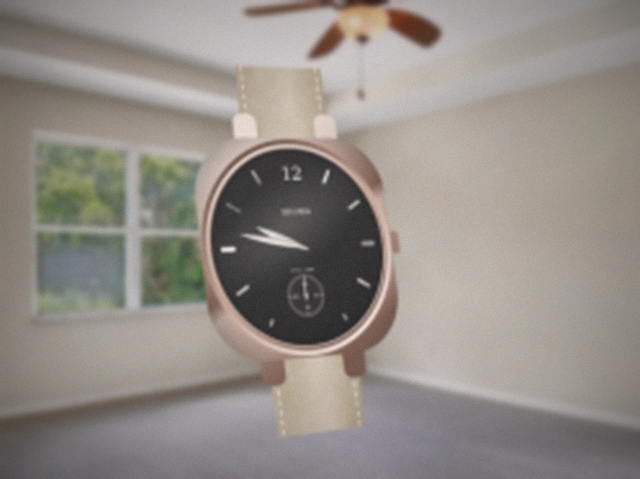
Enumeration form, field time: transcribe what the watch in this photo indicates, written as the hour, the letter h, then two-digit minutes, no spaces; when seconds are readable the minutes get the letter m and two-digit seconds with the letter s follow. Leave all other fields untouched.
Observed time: 9h47
